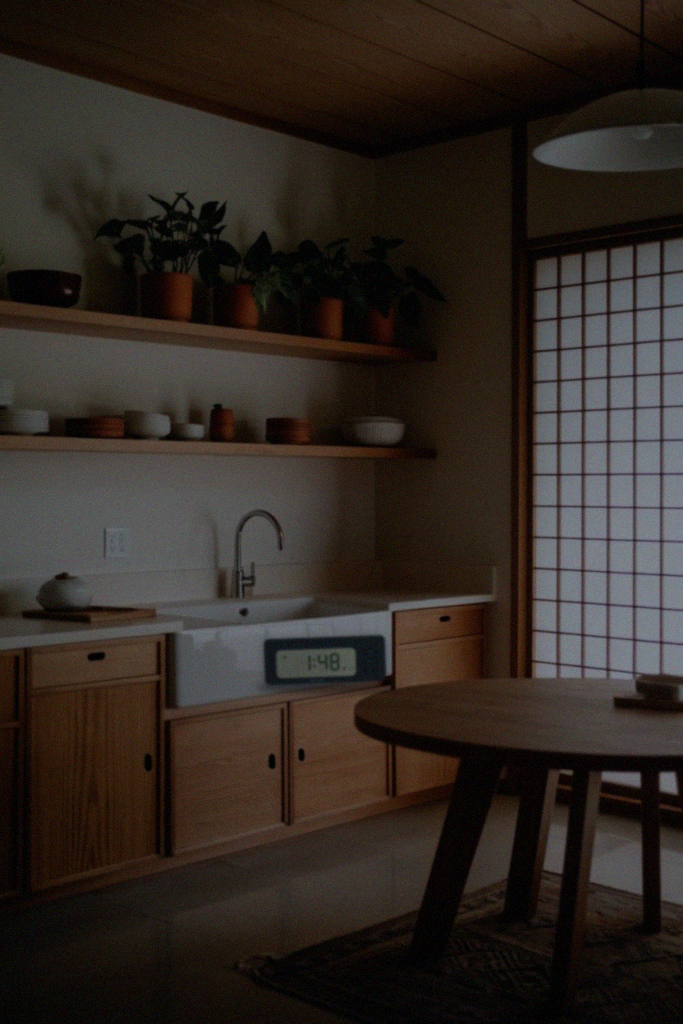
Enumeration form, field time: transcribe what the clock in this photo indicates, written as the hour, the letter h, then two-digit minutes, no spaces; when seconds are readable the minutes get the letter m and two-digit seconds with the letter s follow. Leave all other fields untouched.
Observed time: 1h48
